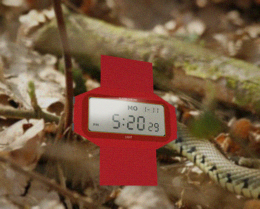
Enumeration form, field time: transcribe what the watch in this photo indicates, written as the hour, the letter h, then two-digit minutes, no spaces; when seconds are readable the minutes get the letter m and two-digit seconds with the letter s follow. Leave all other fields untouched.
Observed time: 5h20m29s
